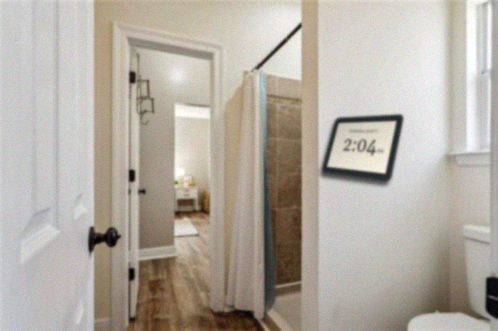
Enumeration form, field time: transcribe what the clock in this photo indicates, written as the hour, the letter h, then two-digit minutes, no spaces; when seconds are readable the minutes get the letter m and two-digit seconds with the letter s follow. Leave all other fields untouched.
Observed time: 2h04
